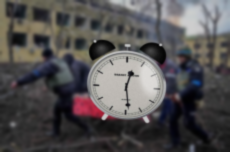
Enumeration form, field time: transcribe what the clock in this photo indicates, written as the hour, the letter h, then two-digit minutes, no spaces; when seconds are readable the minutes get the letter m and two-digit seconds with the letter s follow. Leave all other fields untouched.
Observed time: 12h29
